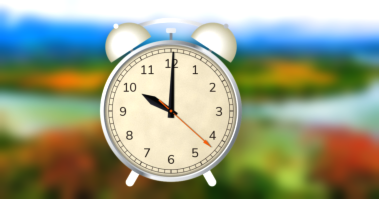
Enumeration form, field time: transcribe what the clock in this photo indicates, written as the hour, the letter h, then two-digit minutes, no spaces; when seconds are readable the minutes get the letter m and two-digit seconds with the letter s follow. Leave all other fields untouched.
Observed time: 10h00m22s
